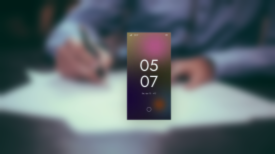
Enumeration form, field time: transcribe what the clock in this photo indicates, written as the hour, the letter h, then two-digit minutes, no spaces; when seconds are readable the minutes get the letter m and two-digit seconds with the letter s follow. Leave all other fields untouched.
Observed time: 5h07
